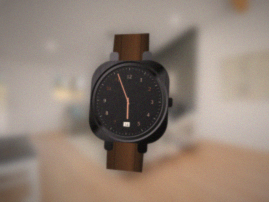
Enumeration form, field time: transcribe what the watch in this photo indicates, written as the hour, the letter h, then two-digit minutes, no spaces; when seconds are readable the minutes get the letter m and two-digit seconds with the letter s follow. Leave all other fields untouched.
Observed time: 5h56
